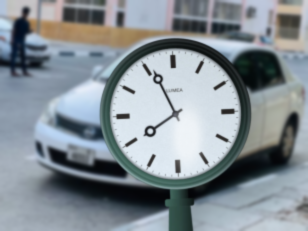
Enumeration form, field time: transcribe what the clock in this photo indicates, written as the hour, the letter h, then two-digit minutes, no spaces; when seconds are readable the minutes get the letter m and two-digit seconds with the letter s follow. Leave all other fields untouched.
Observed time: 7h56
